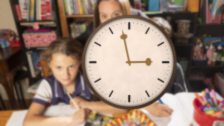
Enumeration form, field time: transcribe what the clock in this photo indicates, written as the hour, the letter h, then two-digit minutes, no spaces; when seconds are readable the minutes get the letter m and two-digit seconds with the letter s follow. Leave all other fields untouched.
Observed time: 2h58
